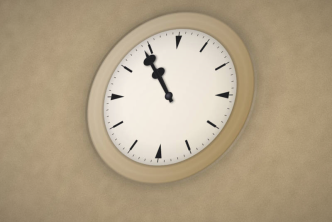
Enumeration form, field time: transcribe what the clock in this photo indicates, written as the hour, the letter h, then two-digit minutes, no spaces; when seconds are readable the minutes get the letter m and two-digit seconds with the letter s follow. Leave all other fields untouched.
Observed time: 10h54
